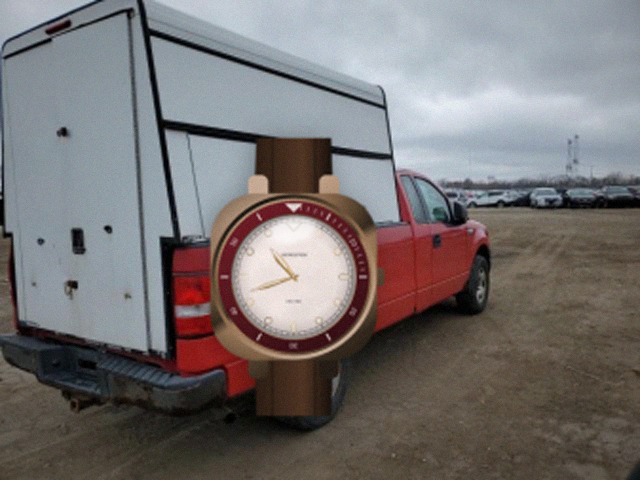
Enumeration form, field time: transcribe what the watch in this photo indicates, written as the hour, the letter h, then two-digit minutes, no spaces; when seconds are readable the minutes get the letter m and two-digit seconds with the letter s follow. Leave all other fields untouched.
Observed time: 10h42
